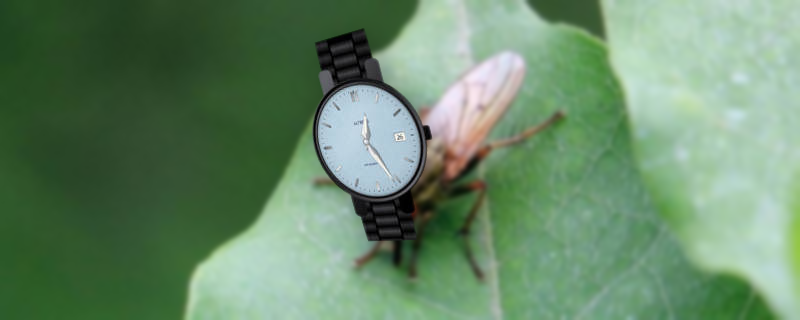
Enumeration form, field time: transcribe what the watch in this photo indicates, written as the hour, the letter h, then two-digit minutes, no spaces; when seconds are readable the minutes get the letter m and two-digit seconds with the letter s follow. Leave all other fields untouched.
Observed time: 12h26
